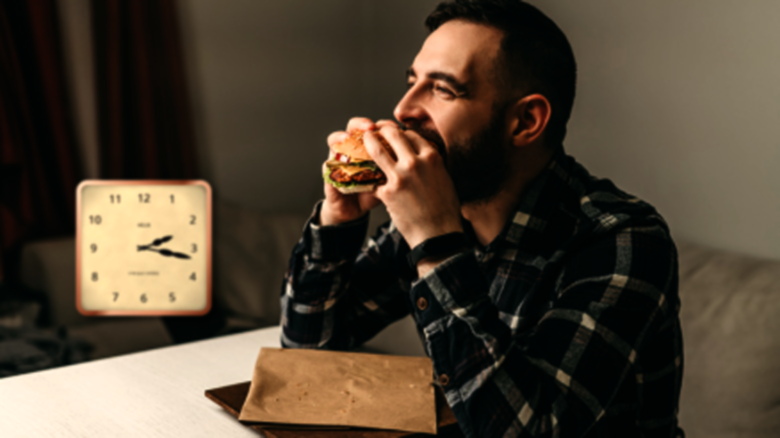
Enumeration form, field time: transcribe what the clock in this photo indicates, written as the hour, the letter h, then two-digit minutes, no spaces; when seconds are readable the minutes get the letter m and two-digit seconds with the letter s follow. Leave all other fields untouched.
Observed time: 2h17
